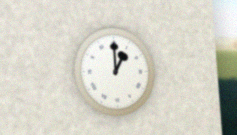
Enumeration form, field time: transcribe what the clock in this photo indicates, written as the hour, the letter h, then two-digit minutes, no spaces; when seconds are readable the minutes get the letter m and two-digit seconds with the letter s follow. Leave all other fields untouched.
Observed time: 1h00
